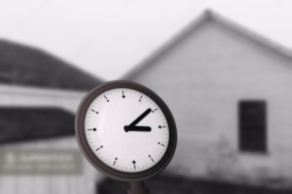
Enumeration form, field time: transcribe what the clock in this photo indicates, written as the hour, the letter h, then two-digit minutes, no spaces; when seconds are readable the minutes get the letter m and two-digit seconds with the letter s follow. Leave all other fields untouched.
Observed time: 3h09
